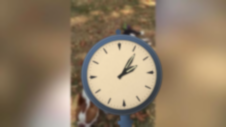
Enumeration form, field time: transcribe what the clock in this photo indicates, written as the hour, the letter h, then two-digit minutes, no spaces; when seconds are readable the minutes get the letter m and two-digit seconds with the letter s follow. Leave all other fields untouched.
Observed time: 2h06
